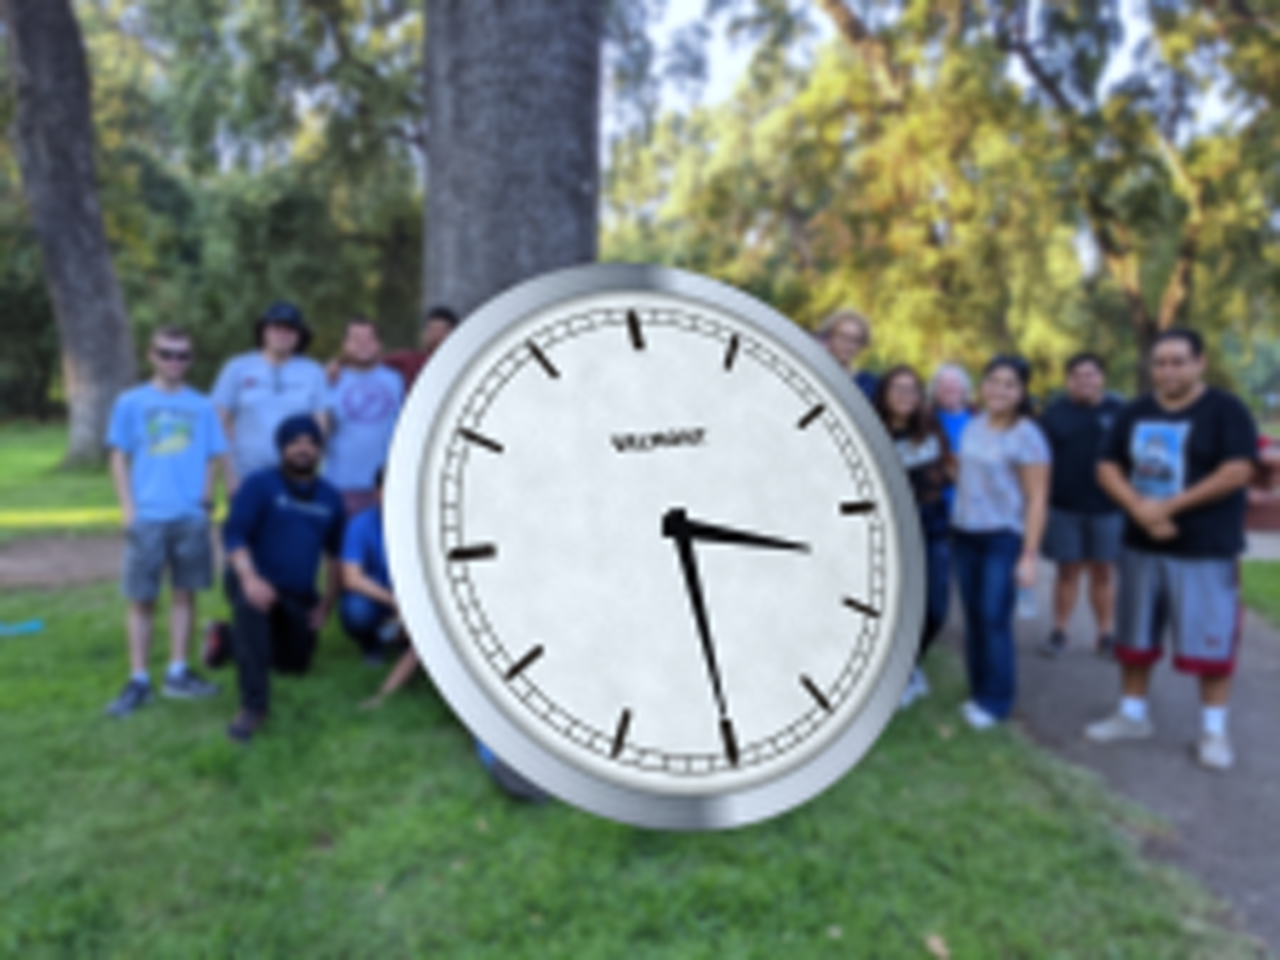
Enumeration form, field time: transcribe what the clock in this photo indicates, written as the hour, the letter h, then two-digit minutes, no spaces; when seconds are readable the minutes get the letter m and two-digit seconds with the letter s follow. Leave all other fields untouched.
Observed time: 3h30
